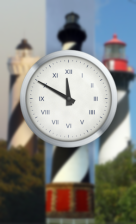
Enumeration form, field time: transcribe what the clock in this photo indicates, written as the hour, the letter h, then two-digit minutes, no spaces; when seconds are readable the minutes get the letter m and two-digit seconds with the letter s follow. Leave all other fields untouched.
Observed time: 11h50
